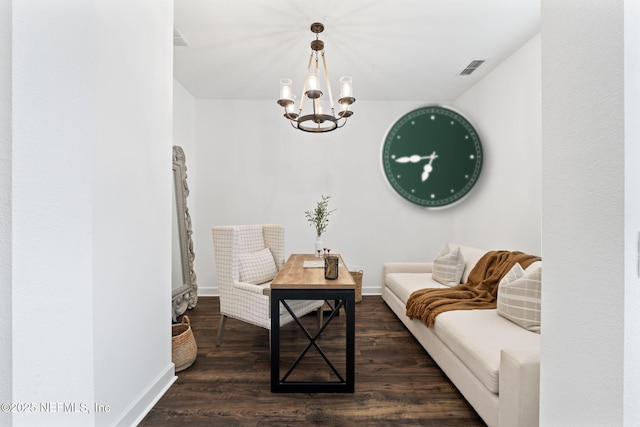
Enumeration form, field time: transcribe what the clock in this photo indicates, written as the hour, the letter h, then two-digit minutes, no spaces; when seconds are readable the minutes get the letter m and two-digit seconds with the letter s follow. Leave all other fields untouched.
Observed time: 6h44
